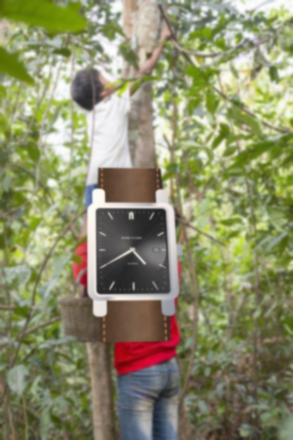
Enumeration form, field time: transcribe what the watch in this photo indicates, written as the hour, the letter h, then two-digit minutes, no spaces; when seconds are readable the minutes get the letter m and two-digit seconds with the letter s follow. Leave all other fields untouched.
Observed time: 4h40
